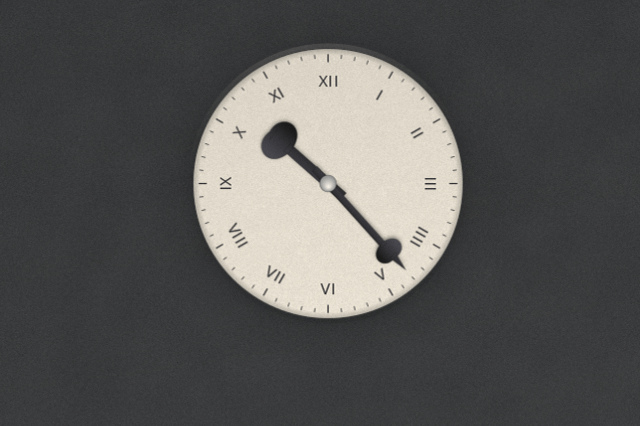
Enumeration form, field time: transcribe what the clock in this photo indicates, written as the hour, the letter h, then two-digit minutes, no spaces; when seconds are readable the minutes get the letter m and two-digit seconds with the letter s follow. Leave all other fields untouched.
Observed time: 10h23
